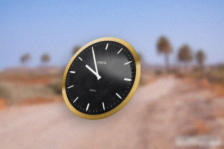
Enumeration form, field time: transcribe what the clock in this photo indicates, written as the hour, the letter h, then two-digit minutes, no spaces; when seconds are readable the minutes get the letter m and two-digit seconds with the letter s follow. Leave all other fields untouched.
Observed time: 9h55
